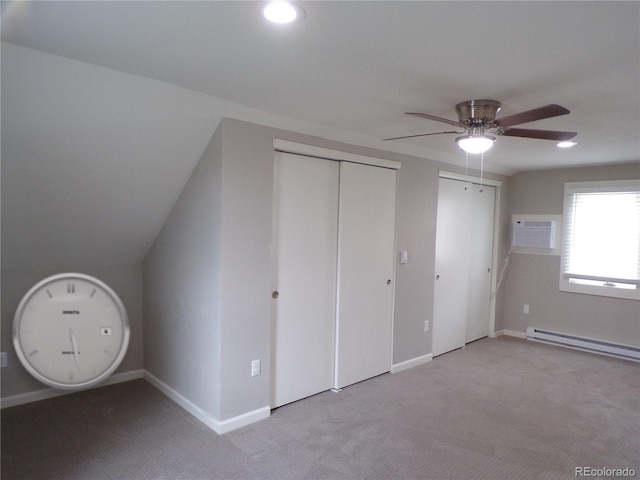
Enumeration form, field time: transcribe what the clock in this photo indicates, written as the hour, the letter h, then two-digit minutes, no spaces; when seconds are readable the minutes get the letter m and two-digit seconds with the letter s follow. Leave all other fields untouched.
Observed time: 5h28
